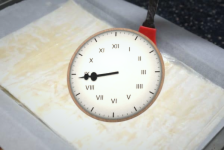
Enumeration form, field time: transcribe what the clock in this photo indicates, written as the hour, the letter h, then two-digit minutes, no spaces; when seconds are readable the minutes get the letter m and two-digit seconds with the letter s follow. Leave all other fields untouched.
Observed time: 8h44
